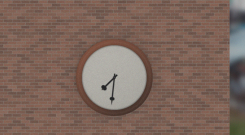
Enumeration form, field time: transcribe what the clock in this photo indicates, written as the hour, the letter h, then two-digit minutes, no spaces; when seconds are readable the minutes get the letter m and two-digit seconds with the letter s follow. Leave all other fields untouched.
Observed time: 7h31
